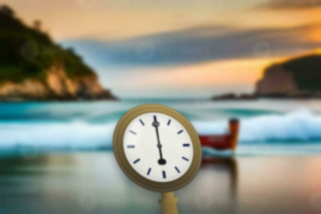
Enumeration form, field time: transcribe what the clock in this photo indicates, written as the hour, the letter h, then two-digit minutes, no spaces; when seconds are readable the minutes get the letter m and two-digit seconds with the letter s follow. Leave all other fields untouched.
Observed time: 6h00
